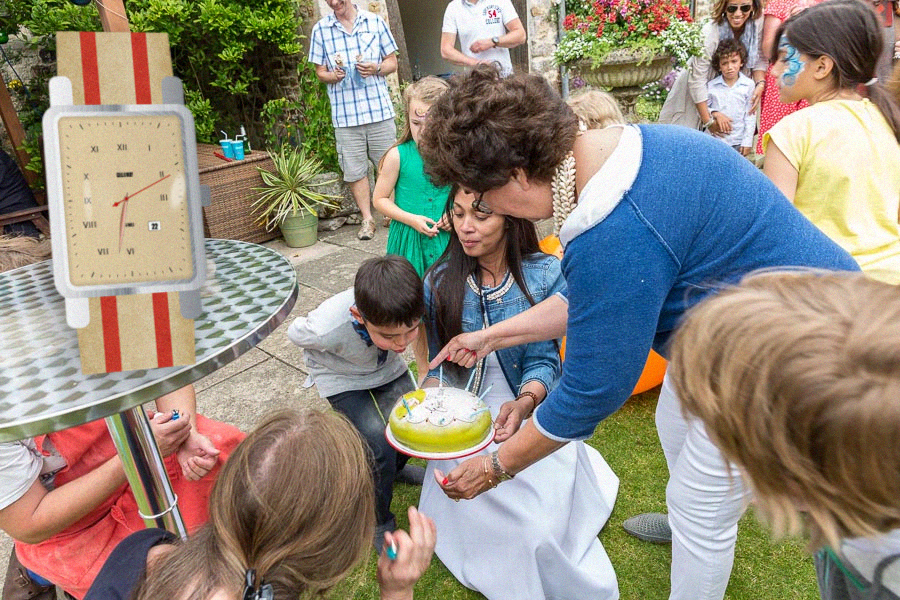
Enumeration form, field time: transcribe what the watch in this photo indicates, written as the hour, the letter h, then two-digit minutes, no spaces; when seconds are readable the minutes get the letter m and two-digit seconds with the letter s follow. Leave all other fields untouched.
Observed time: 6h32m11s
